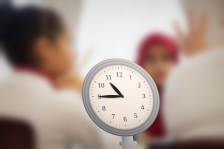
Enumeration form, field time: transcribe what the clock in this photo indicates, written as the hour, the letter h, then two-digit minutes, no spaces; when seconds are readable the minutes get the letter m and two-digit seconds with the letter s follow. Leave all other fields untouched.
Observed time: 10h45
